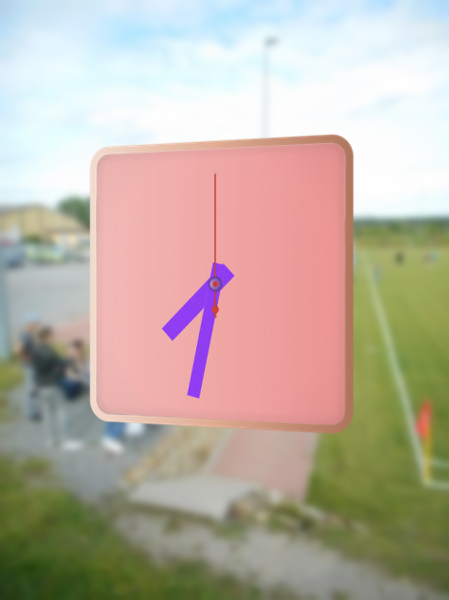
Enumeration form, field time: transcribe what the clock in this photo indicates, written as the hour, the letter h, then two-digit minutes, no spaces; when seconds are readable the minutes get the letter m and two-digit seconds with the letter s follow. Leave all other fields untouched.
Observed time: 7h32m00s
